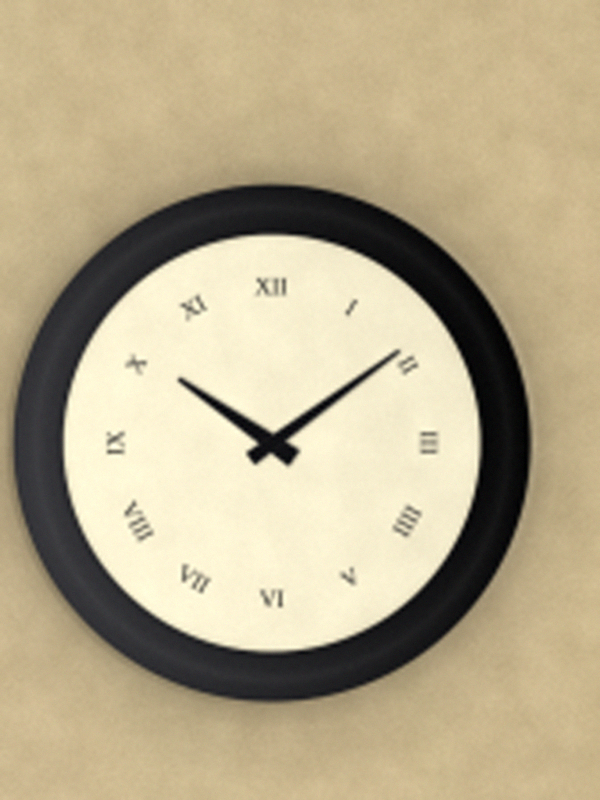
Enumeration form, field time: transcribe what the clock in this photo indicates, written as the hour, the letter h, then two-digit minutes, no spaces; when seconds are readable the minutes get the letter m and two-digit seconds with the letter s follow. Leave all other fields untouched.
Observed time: 10h09
